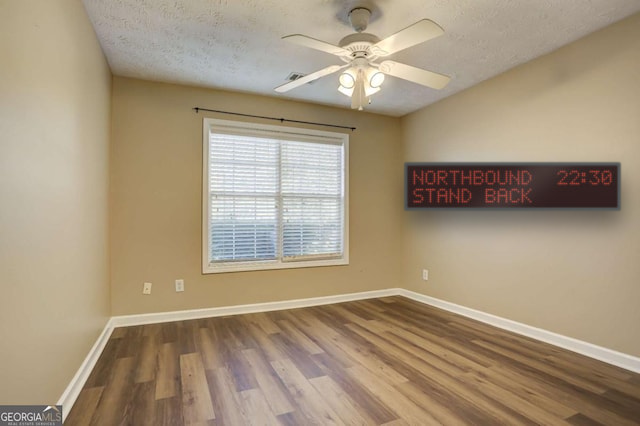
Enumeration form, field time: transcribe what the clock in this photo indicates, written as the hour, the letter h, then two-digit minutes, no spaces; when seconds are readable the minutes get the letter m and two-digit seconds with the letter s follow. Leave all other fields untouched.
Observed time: 22h30
